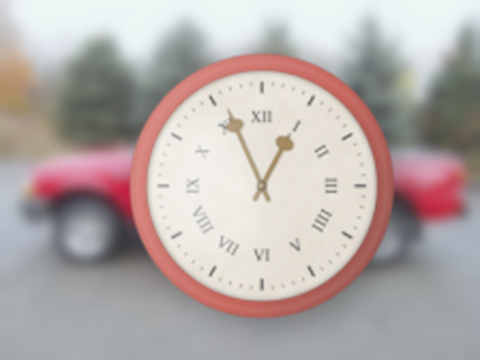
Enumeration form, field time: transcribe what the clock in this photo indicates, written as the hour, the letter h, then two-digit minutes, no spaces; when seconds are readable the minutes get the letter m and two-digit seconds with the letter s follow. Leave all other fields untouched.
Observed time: 12h56
